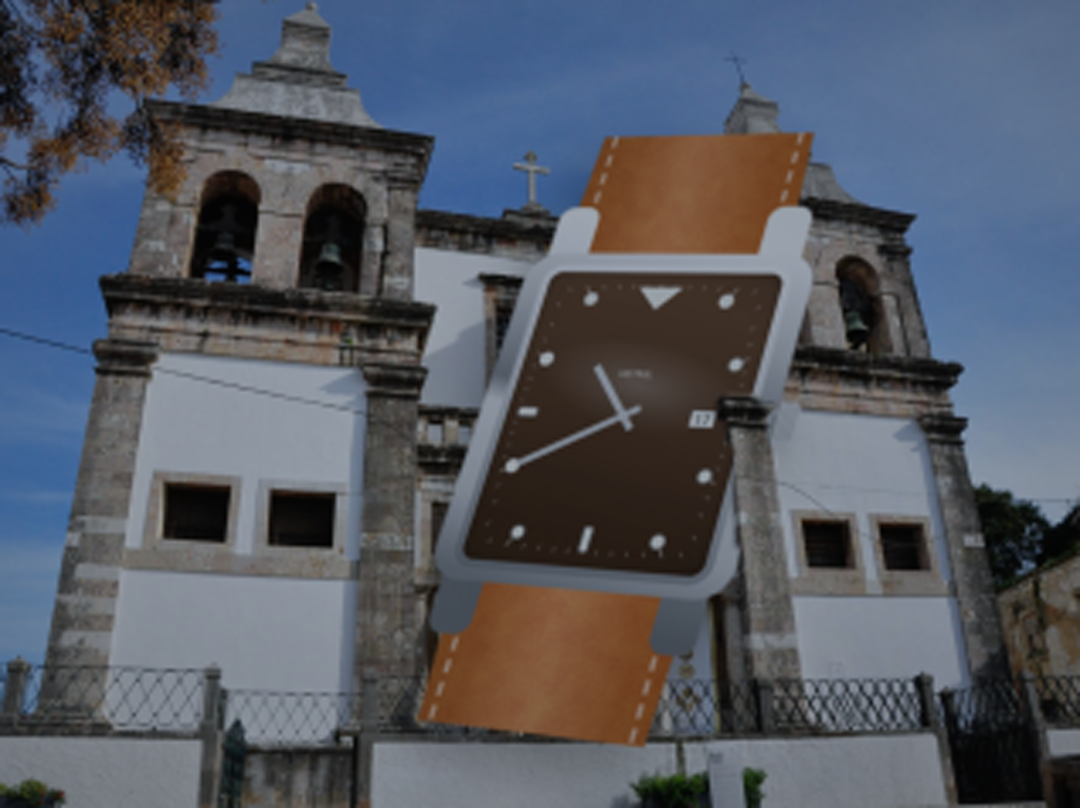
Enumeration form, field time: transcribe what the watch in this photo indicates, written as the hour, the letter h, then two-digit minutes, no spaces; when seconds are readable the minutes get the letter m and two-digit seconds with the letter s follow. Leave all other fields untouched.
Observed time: 10h40
